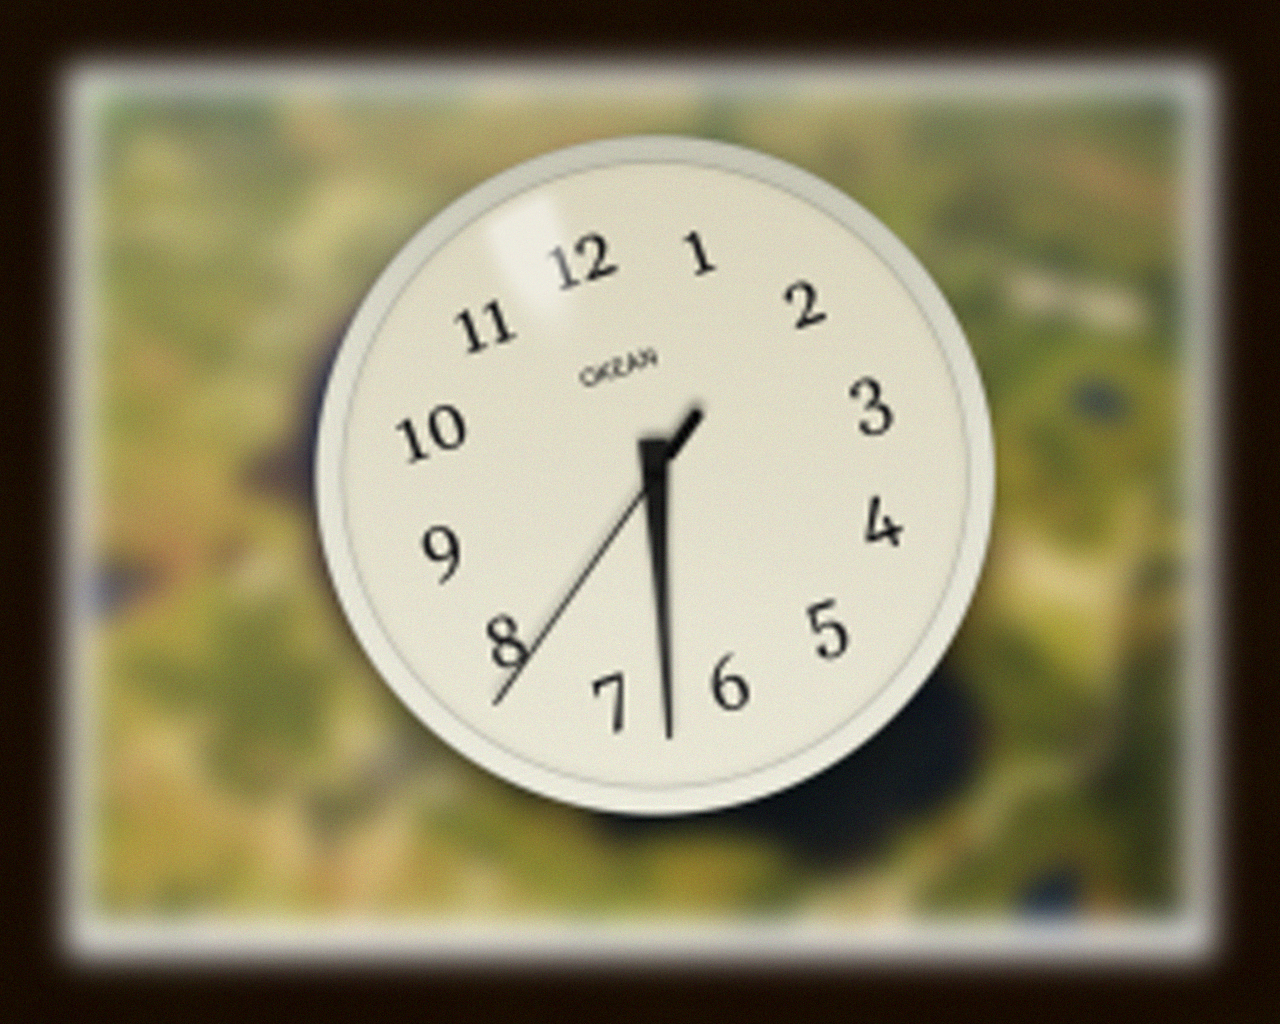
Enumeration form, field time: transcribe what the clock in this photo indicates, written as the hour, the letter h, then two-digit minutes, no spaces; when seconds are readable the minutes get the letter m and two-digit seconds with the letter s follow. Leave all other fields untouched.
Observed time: 6h32m39s
